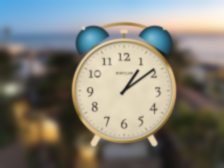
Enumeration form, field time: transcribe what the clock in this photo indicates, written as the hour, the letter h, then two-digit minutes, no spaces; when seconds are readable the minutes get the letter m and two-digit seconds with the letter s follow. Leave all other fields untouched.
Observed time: 1h09
